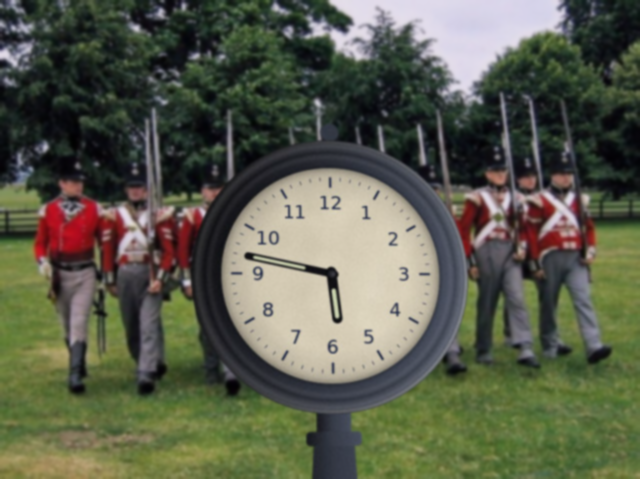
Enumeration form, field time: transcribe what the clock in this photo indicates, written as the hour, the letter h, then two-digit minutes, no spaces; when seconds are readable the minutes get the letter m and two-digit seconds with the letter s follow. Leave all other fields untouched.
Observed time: 5h47
